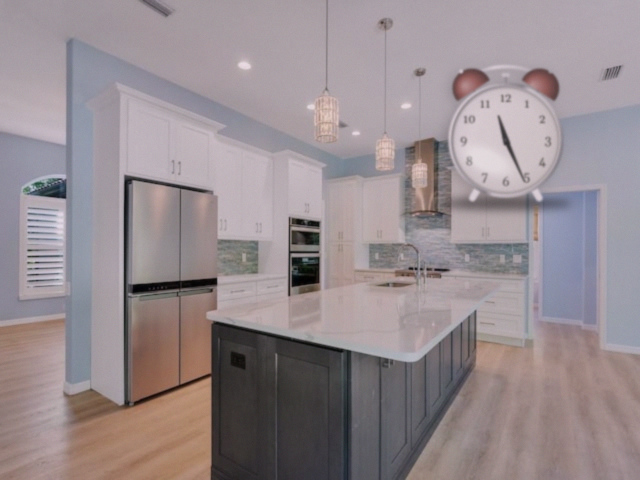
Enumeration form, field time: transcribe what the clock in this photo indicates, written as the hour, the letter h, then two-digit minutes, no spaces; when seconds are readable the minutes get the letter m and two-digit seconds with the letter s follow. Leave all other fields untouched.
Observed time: 11h26
